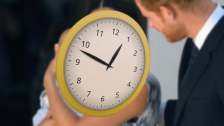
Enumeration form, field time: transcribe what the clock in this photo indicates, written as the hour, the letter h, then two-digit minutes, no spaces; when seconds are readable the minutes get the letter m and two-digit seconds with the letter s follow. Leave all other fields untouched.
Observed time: 12h48
